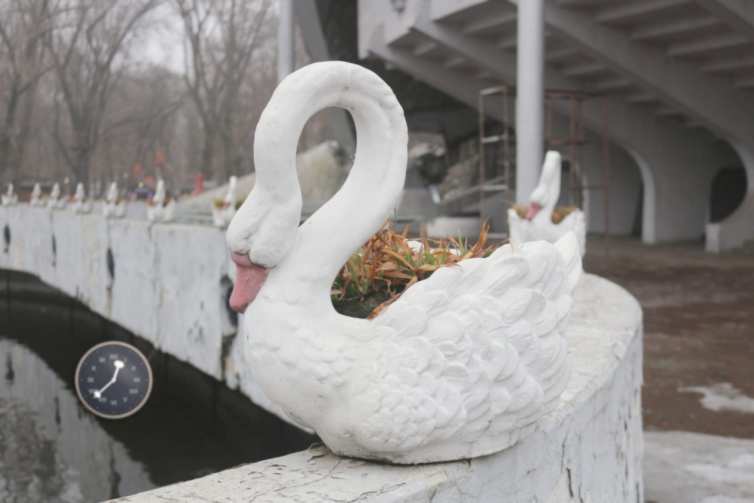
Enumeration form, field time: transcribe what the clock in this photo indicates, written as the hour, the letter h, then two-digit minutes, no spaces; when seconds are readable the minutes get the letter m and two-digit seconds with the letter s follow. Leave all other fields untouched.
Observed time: 12h38
